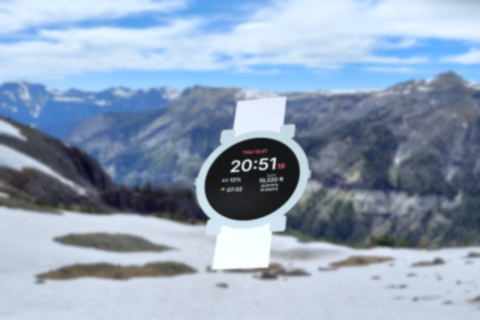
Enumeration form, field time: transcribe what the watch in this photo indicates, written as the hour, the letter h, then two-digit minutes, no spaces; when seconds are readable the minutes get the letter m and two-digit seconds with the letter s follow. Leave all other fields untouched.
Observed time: 20h51
